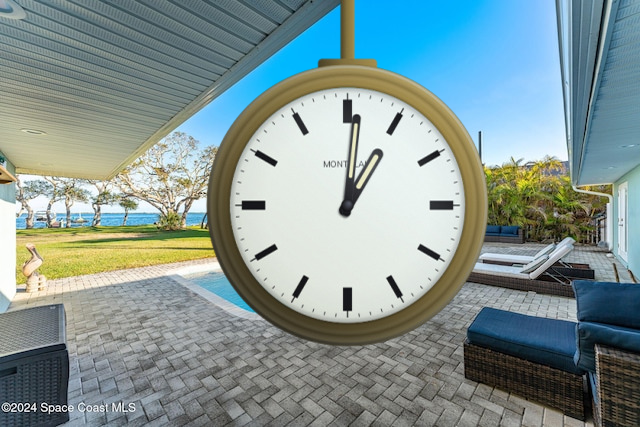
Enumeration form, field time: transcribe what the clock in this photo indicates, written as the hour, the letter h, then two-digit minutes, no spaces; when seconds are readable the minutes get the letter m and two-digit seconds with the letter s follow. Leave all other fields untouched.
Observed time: 1h01
